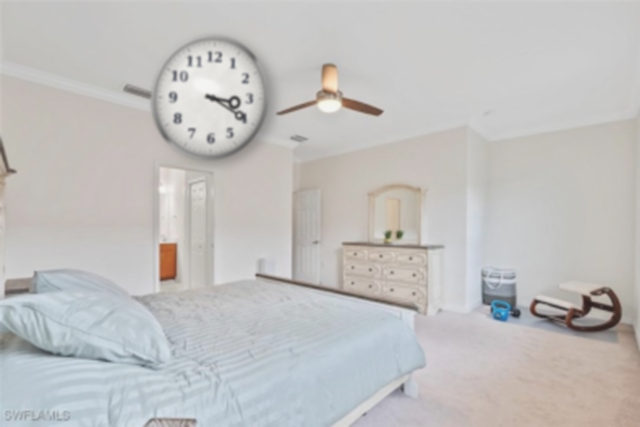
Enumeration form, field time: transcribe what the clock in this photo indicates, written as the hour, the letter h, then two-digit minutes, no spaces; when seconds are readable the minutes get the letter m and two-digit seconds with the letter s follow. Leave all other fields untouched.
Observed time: 3h20
